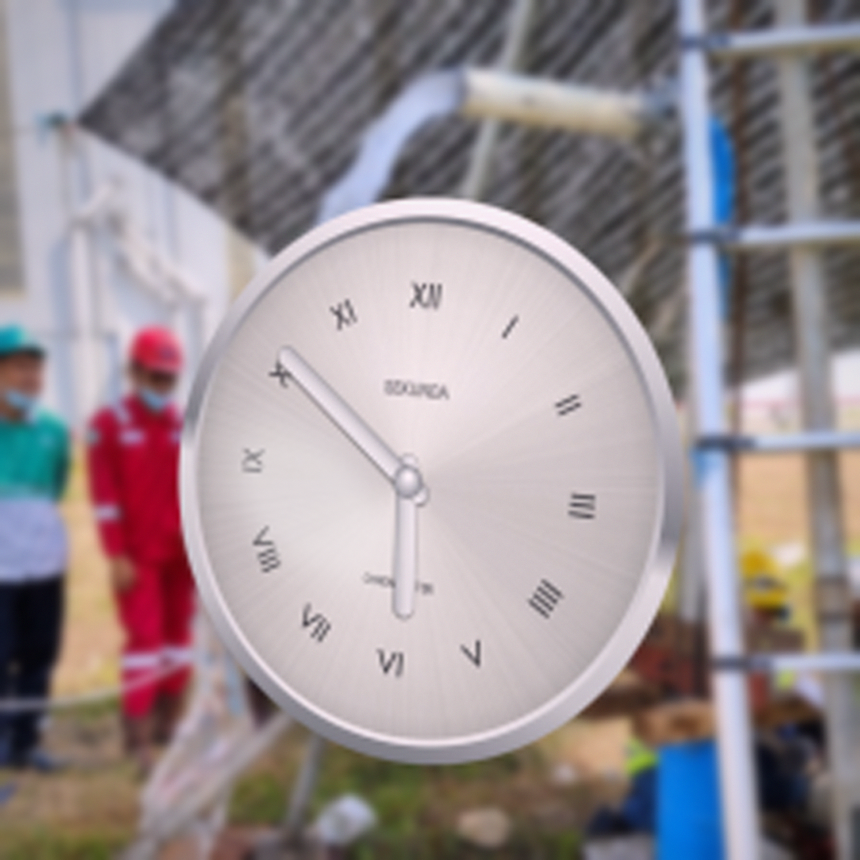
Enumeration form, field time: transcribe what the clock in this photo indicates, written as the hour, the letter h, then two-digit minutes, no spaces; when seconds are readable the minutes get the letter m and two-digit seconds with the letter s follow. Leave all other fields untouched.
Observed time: 5h51
